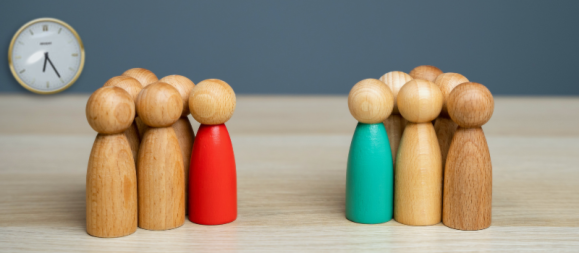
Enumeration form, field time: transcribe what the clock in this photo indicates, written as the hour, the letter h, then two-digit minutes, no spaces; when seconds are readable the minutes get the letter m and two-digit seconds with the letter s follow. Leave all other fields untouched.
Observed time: 6h25
